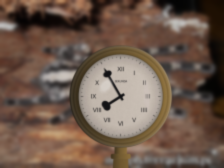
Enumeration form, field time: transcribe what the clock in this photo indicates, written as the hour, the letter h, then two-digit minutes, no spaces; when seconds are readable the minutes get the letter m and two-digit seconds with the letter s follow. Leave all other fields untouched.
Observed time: 7h55
